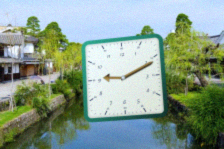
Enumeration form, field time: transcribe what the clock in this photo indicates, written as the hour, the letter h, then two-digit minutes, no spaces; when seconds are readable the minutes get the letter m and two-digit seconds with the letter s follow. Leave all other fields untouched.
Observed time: 9h11
